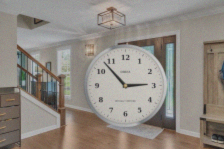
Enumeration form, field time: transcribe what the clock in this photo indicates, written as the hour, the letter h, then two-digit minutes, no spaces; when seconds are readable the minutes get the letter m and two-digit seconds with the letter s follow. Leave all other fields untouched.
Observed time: 2h53
